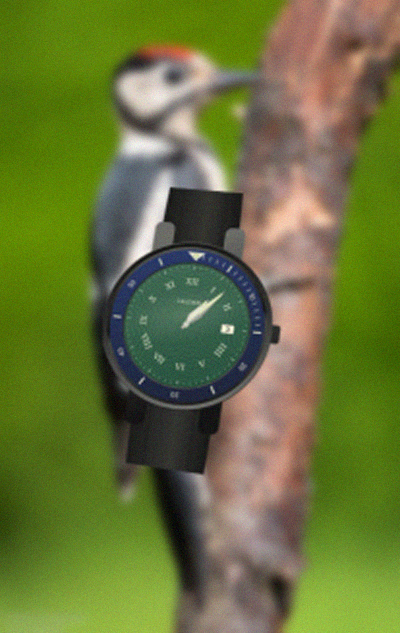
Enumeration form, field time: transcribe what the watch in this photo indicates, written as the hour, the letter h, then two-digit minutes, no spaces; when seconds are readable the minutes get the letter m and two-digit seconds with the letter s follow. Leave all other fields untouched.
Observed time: 1h07
